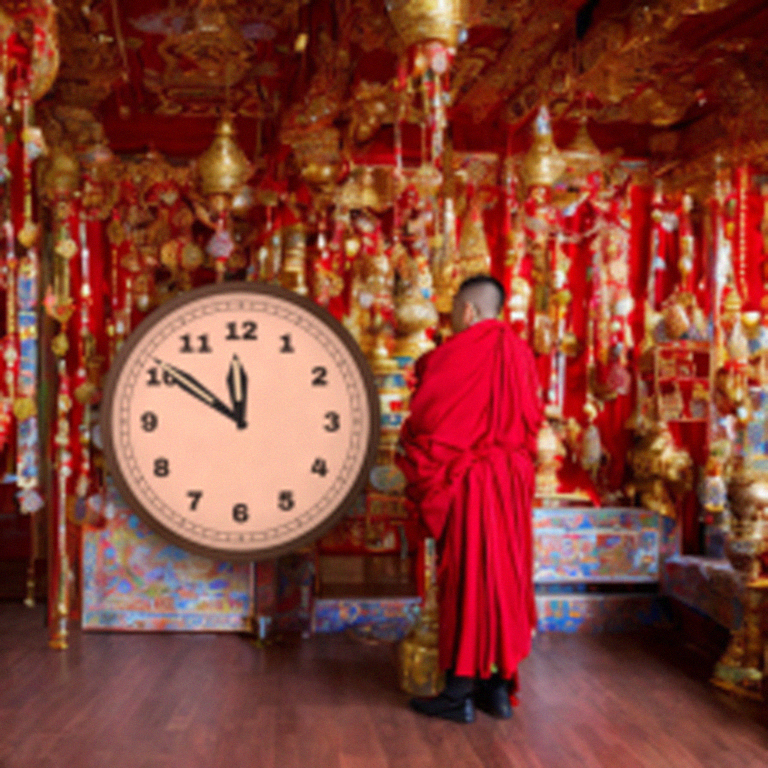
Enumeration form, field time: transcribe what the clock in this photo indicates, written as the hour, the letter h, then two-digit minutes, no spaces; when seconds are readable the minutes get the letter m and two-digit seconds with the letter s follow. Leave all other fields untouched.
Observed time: 11h51
